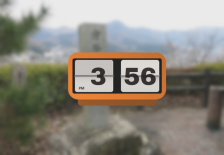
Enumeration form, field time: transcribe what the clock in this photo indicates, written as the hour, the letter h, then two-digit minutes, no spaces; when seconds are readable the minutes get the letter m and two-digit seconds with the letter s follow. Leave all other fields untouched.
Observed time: 3h56
